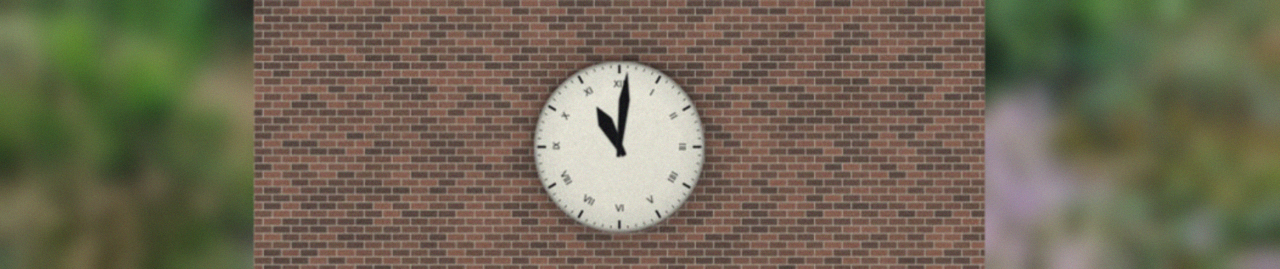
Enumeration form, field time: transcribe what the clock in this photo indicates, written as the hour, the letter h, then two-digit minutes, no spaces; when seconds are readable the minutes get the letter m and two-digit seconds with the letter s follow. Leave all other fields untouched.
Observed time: 11h01
